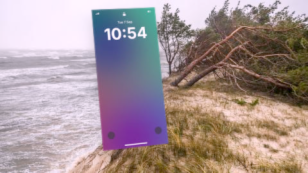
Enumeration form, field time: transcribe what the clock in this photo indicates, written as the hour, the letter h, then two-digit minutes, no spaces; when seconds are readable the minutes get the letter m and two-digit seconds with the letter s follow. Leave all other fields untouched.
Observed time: 10h54
